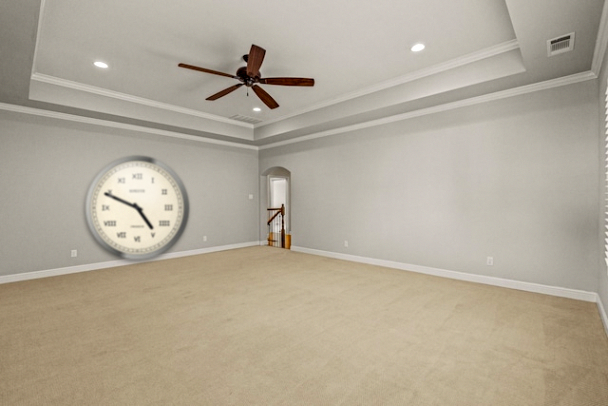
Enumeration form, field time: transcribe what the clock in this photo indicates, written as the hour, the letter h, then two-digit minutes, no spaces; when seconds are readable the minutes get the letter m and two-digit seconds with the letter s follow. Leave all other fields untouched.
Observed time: 4h49
